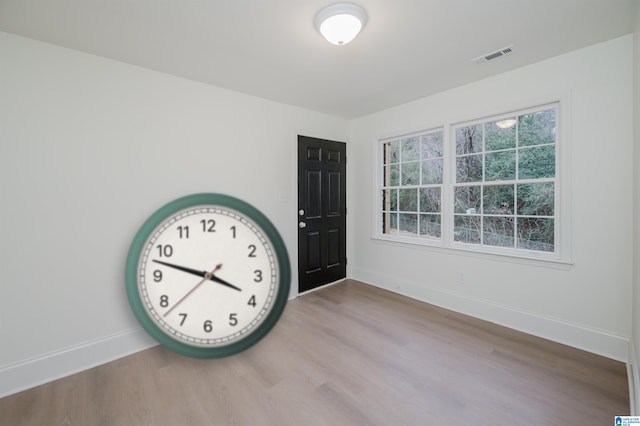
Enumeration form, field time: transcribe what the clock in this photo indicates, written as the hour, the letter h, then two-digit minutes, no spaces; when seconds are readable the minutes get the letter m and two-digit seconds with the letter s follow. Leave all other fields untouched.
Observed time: 3h47m38s
